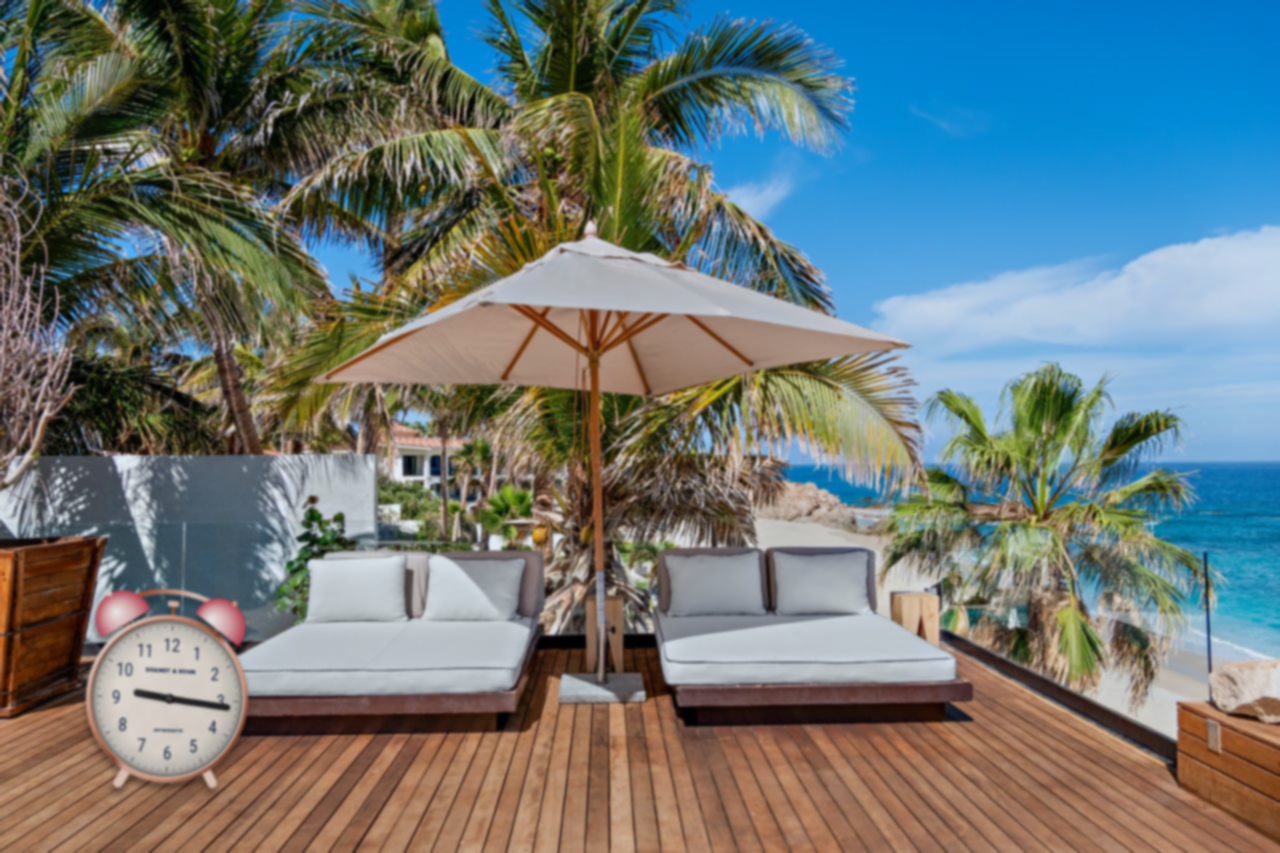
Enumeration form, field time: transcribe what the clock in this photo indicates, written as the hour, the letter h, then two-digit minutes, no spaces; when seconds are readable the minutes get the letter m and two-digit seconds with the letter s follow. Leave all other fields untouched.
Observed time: 9h16
